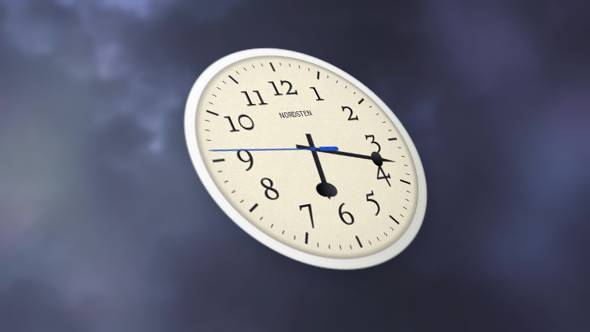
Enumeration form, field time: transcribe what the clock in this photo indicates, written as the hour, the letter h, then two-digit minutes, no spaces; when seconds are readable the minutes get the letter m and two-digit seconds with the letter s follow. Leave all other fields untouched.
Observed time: 6h17m46s
